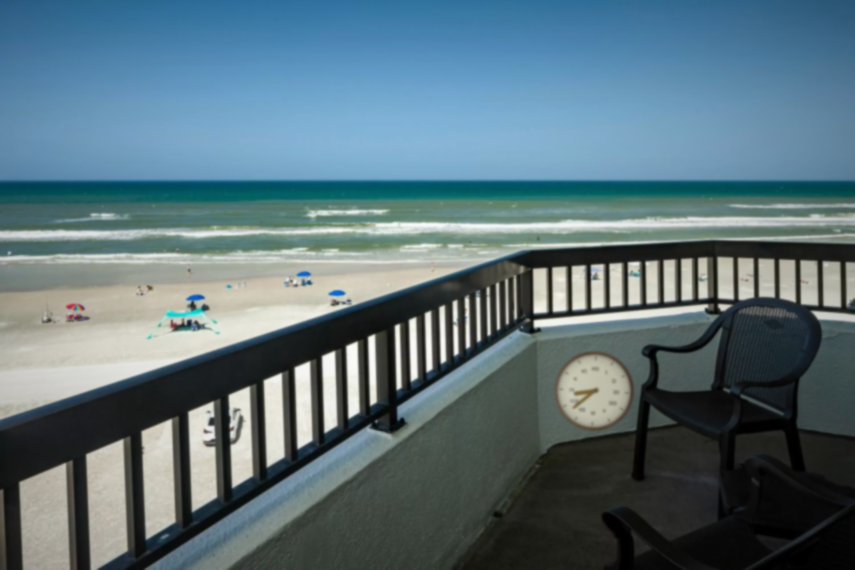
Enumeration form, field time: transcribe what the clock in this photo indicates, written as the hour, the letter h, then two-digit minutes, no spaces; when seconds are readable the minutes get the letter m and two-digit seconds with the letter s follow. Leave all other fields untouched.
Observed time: 8h38
